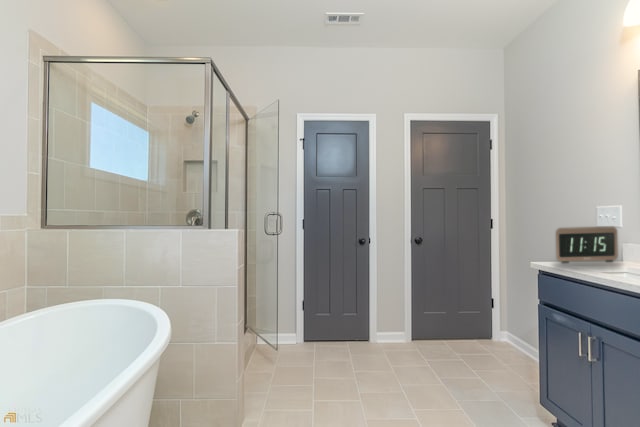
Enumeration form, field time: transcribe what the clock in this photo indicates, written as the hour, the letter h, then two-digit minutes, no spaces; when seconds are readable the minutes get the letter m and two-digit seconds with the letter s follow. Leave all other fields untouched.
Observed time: 11h15
